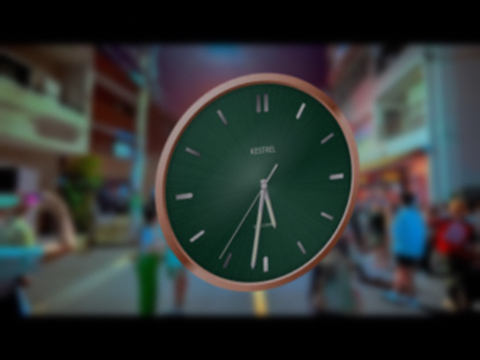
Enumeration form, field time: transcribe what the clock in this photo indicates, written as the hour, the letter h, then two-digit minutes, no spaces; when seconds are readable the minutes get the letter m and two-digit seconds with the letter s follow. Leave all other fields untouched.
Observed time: 5h31m36s
